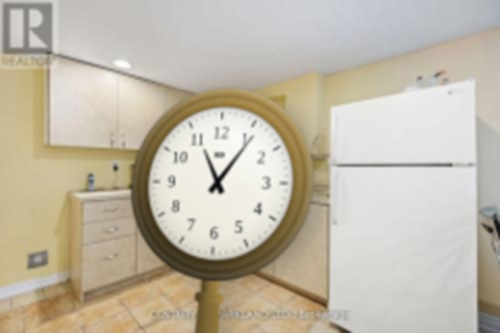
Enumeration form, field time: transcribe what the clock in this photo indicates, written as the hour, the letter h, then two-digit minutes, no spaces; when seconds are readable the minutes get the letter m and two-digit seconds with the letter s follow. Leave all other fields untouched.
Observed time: 11h06
